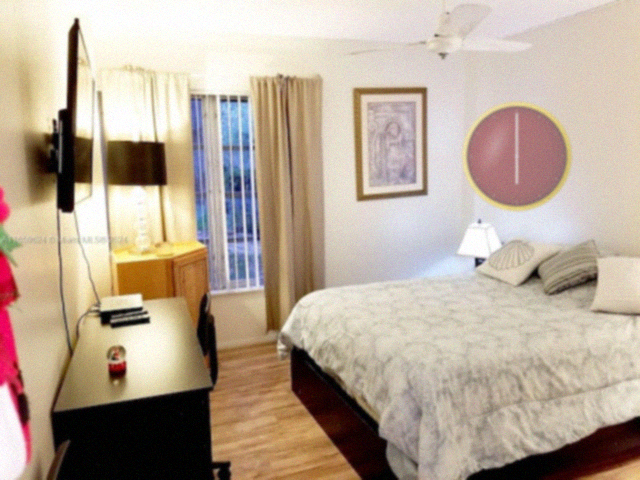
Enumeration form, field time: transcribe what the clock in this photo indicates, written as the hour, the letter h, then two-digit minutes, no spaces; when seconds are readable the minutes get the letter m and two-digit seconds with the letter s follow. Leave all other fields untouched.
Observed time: 6h00
